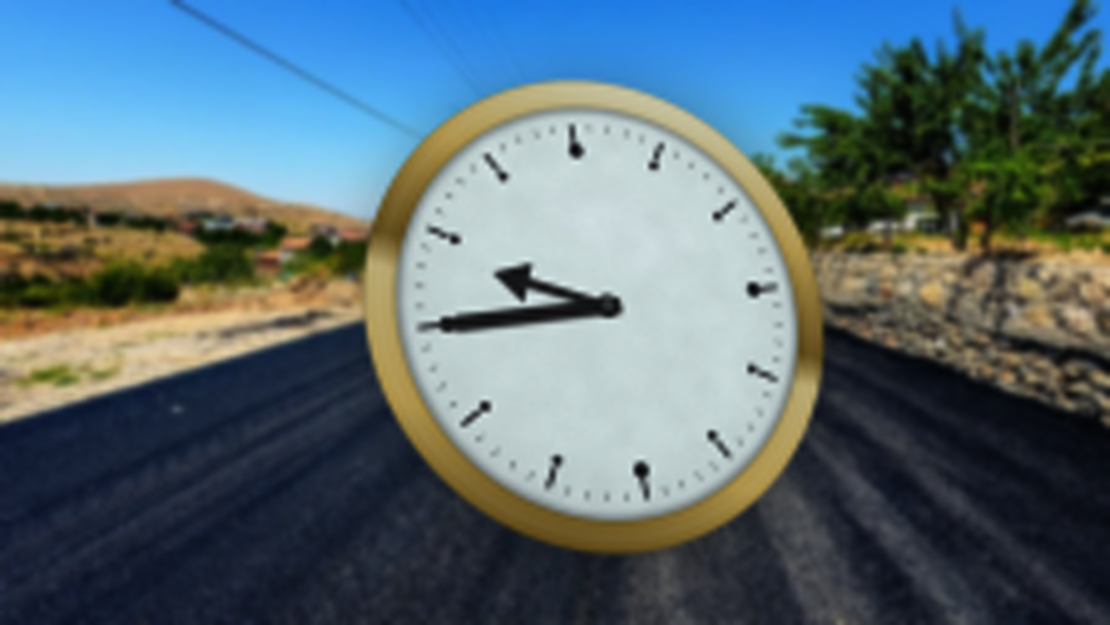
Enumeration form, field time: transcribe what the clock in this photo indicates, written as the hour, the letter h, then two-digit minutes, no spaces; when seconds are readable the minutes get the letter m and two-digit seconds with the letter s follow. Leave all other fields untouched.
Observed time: 9h45
